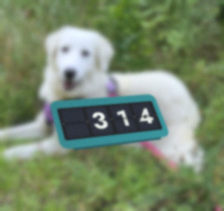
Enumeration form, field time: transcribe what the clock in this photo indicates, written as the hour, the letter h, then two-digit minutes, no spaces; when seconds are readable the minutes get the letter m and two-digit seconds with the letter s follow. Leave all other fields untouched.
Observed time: 3h14
